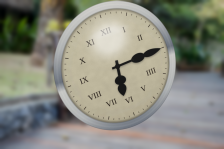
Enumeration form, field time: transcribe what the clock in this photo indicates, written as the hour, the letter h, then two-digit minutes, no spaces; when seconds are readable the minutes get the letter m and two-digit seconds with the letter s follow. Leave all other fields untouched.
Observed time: 6h15
